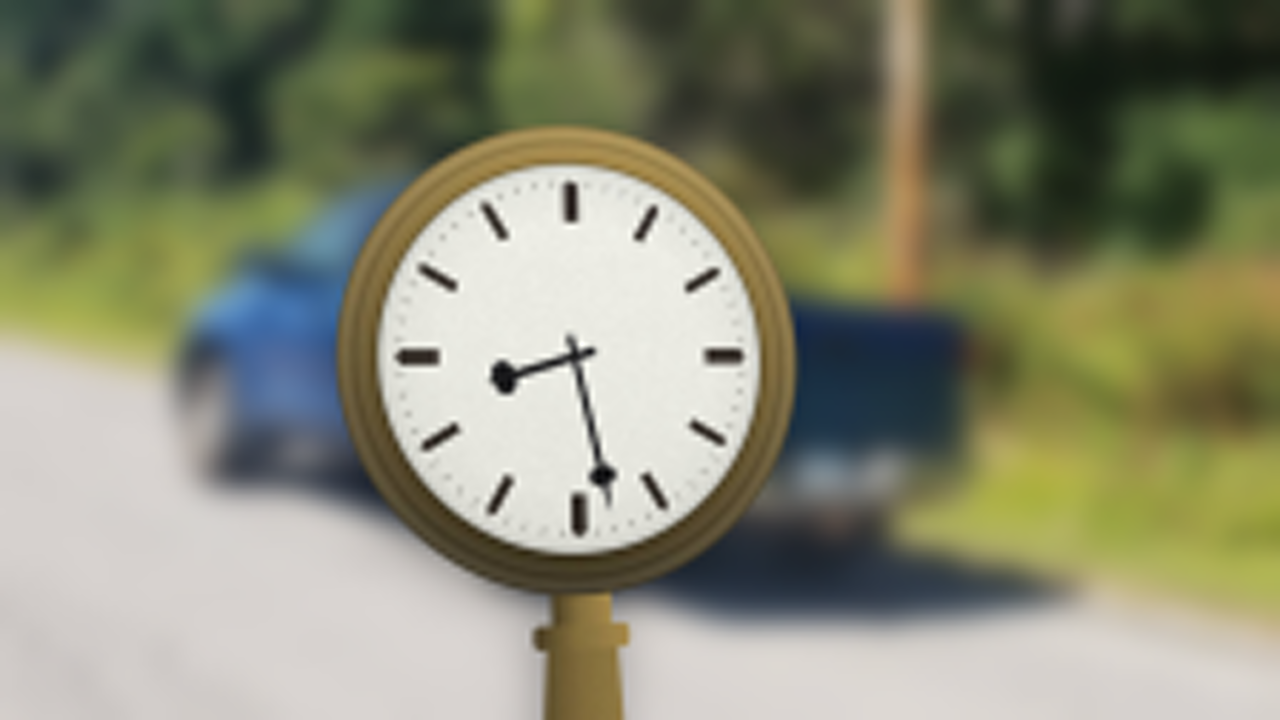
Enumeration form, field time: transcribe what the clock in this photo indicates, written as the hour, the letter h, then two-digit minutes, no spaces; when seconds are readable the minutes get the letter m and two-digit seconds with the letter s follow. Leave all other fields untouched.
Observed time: 8h28
